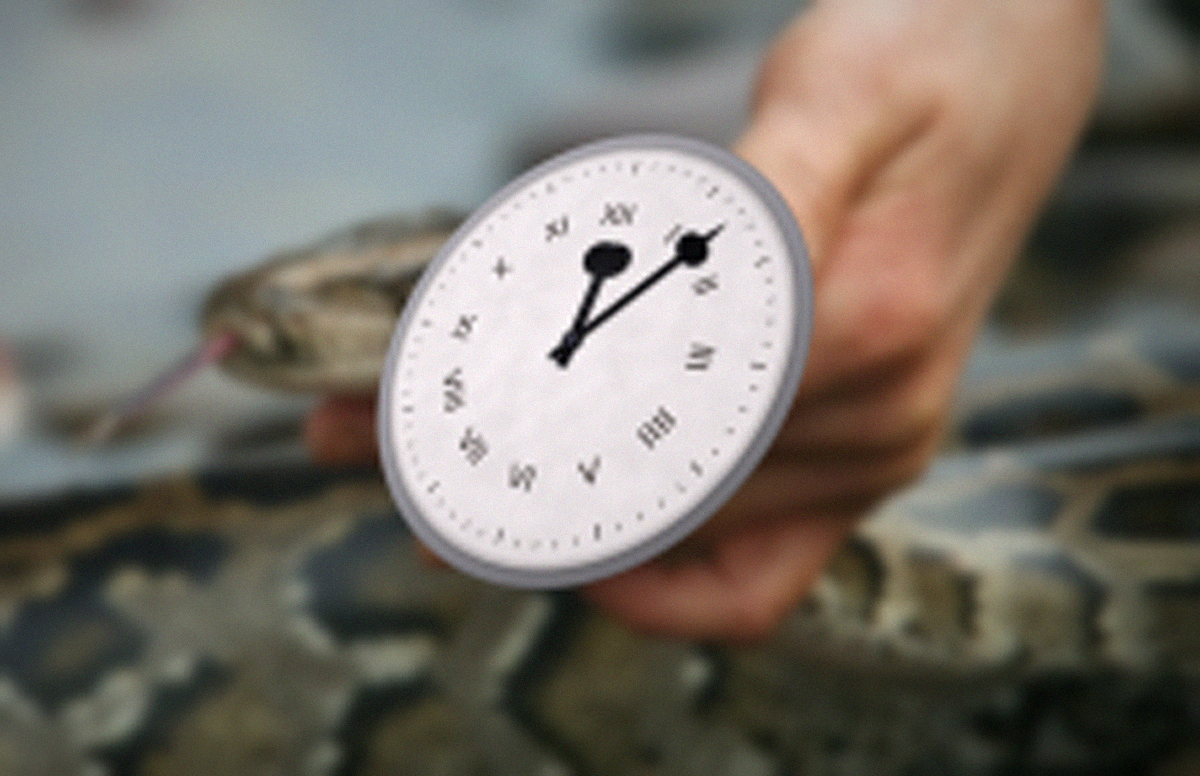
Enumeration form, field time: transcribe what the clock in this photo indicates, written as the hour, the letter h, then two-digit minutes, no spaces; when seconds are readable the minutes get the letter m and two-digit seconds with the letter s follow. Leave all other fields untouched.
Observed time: 12h07
